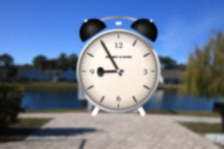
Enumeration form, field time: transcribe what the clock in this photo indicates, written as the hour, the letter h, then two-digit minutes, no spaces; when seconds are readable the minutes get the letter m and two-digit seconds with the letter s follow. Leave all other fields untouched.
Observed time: 8h55
